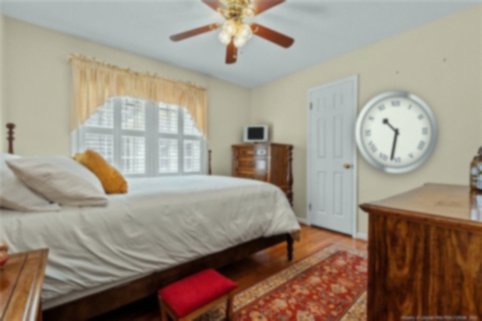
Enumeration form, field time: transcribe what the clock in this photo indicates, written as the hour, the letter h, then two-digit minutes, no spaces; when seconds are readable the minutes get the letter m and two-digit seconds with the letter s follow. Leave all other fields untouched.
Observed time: 10h32
